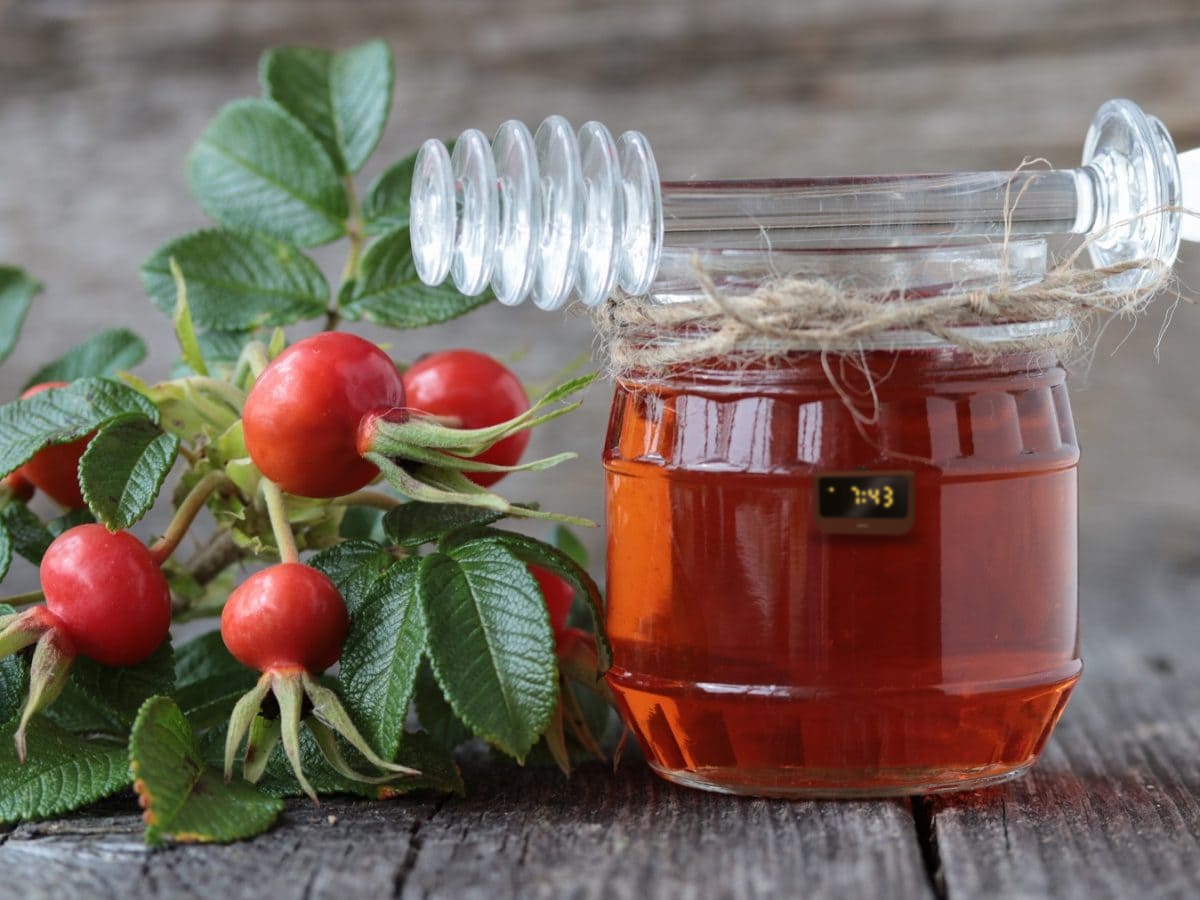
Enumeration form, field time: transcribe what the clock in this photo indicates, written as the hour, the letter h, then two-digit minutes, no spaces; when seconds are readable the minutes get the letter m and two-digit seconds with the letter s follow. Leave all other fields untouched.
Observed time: 7h43
